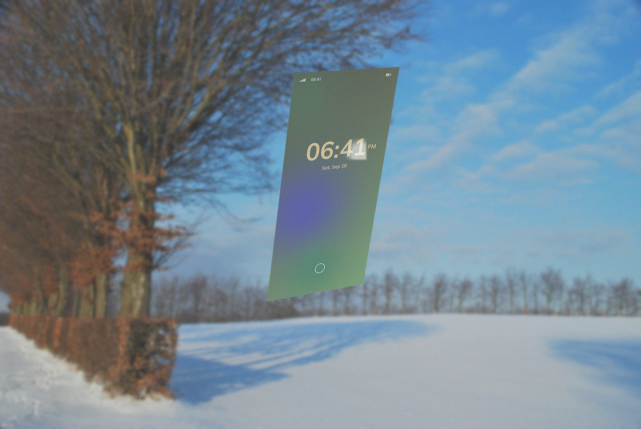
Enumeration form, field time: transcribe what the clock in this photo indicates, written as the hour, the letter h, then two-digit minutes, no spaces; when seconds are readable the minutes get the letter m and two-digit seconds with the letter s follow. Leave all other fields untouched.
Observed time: 6h41
